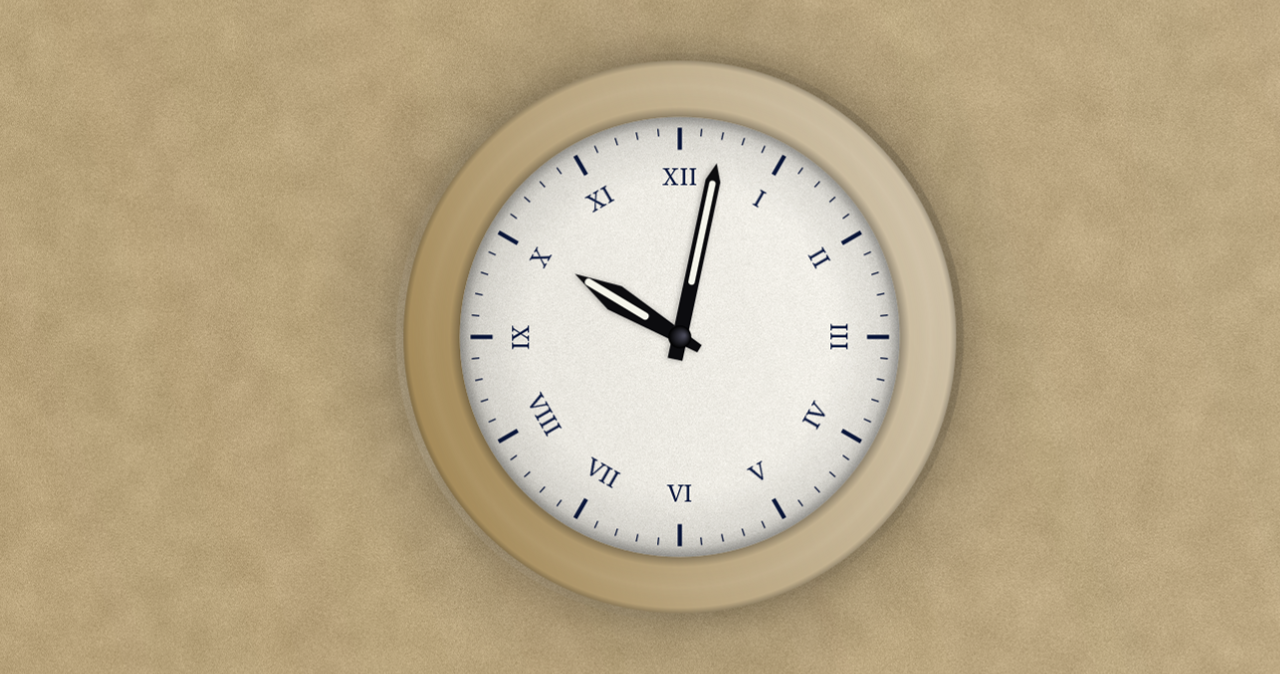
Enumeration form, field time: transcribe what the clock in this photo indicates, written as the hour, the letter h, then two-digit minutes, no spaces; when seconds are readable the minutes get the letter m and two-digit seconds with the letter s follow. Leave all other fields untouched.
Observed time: 10h02
